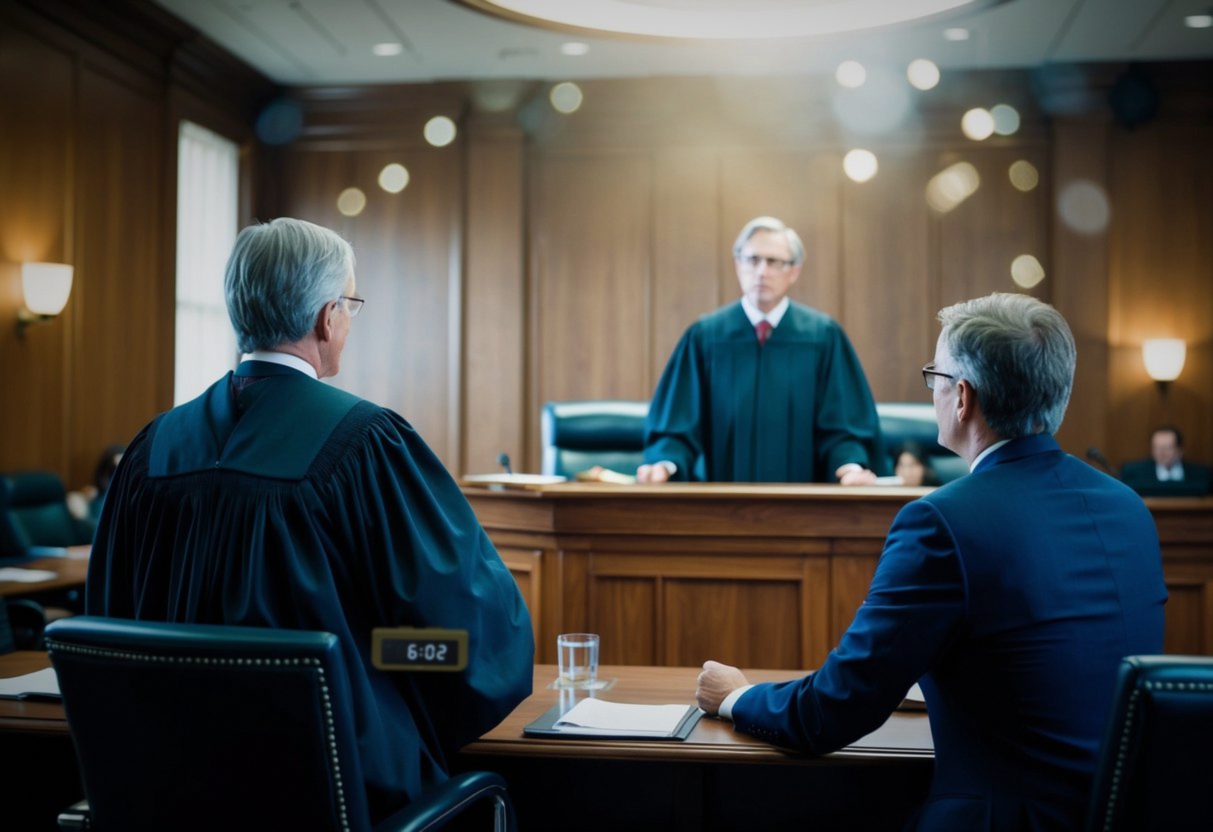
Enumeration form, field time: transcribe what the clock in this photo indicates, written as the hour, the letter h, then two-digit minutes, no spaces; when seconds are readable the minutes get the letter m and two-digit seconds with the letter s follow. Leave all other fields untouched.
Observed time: 6h02
